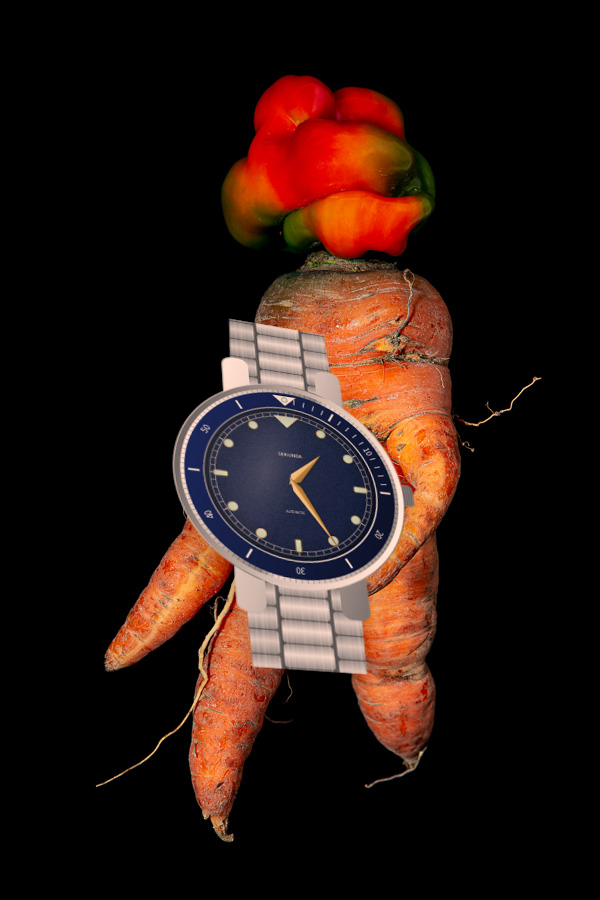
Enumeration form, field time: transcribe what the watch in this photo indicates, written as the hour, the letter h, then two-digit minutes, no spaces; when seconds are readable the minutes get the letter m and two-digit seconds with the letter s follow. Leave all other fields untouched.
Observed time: 1h25
